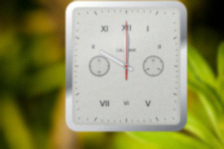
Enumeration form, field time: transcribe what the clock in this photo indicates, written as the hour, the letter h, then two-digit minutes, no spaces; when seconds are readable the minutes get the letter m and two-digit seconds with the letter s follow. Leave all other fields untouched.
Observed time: 10h00
